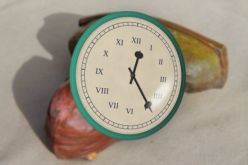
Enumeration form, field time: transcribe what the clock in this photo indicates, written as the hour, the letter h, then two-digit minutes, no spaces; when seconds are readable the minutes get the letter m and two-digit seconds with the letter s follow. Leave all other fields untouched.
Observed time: 12h24
